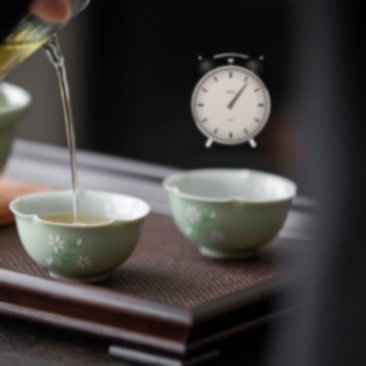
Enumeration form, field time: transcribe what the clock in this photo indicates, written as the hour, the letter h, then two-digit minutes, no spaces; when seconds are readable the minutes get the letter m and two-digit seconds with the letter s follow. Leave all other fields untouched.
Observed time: 1h06
